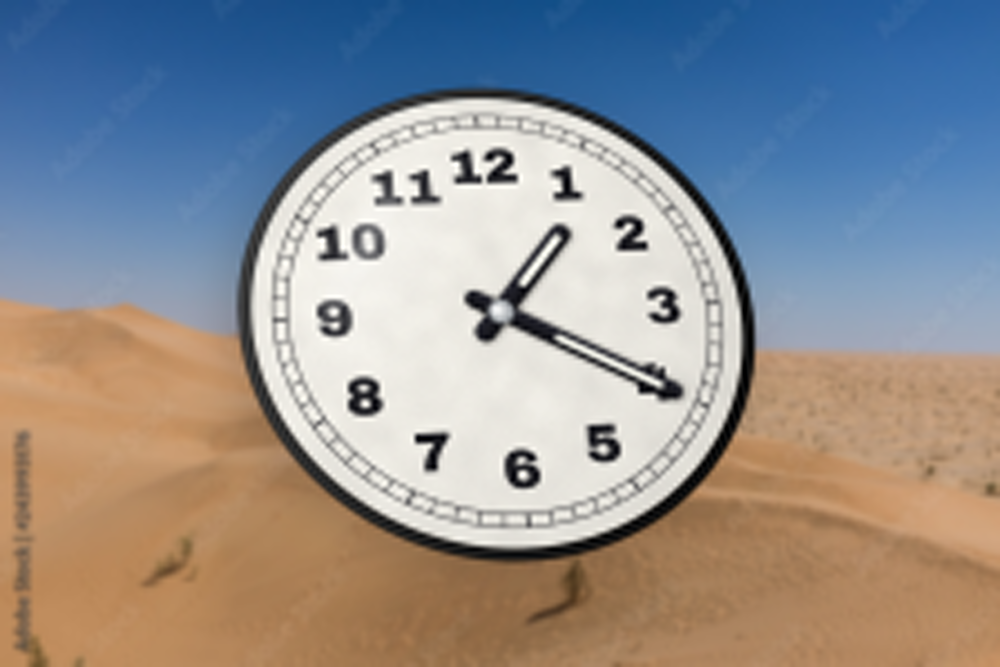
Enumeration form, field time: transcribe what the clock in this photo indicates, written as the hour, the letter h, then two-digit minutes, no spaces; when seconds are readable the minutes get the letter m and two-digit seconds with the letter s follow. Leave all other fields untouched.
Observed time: 1h20
